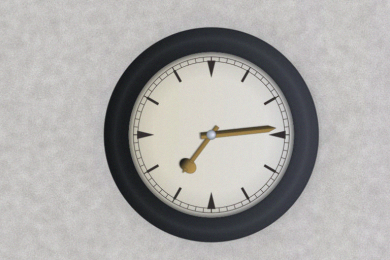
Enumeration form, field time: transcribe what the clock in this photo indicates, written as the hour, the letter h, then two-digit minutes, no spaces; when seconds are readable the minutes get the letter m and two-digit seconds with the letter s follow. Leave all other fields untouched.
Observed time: 7h14
